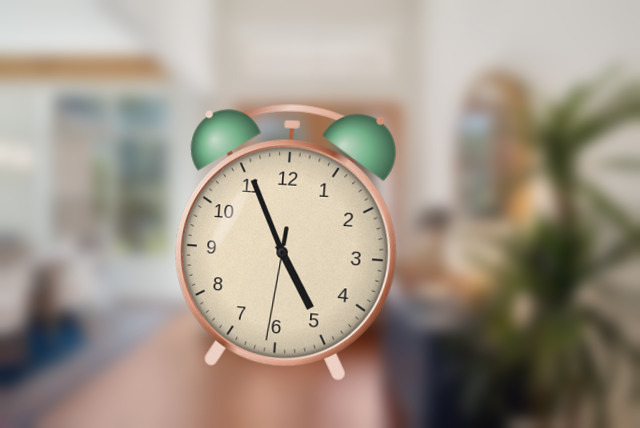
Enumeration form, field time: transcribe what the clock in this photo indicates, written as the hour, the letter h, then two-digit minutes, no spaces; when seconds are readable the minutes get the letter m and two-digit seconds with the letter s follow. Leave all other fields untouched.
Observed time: 4h55m31s
